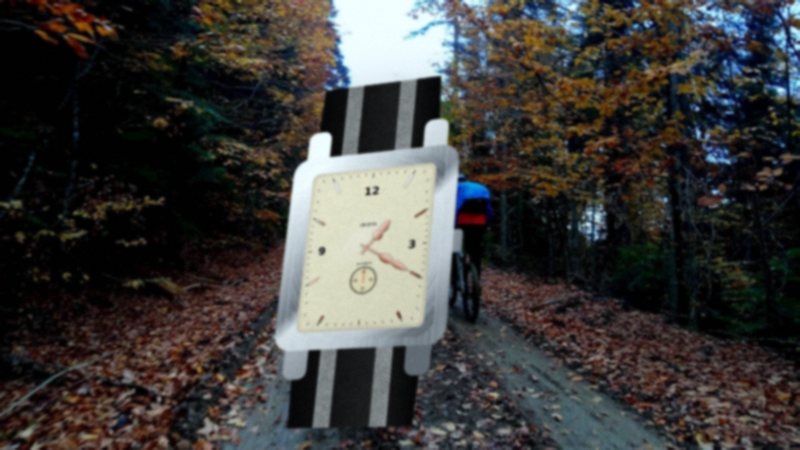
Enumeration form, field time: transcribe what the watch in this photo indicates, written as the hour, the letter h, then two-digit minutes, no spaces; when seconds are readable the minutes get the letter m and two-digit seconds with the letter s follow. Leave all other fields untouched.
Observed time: 1h20
